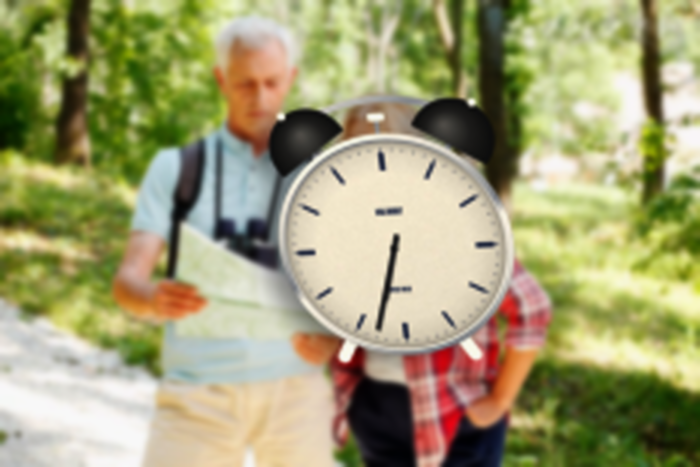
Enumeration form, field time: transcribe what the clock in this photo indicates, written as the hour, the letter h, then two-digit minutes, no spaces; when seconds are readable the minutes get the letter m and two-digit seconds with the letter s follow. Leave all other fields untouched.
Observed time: 6h33
